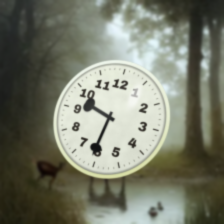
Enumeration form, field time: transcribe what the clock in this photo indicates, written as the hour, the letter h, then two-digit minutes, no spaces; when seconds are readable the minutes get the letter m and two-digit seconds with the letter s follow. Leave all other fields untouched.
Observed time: 9h31
